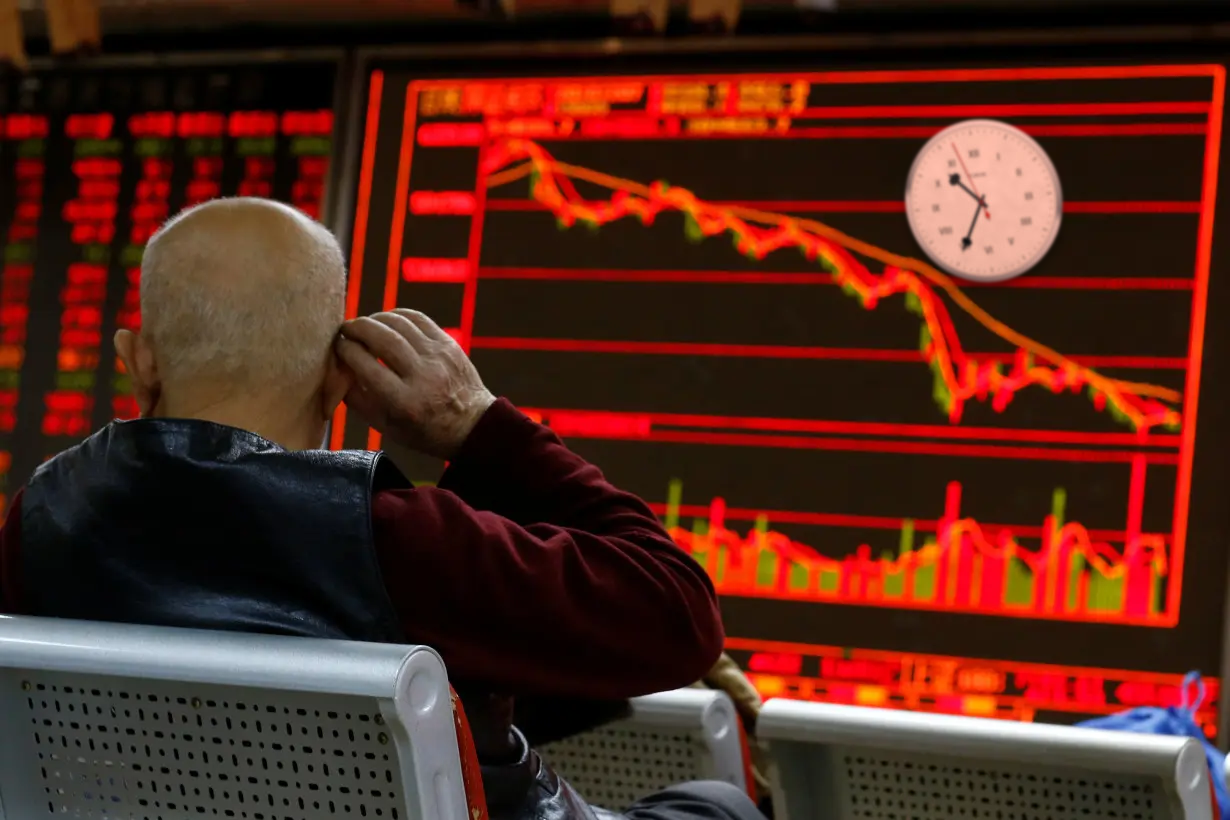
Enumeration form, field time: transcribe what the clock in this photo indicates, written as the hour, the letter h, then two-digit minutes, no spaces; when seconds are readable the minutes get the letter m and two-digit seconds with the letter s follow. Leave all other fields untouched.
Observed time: 10h34m57s
